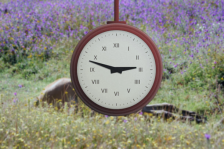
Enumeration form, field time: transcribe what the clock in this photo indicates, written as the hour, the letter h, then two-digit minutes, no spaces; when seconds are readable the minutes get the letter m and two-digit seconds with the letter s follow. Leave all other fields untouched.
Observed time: 2h48
